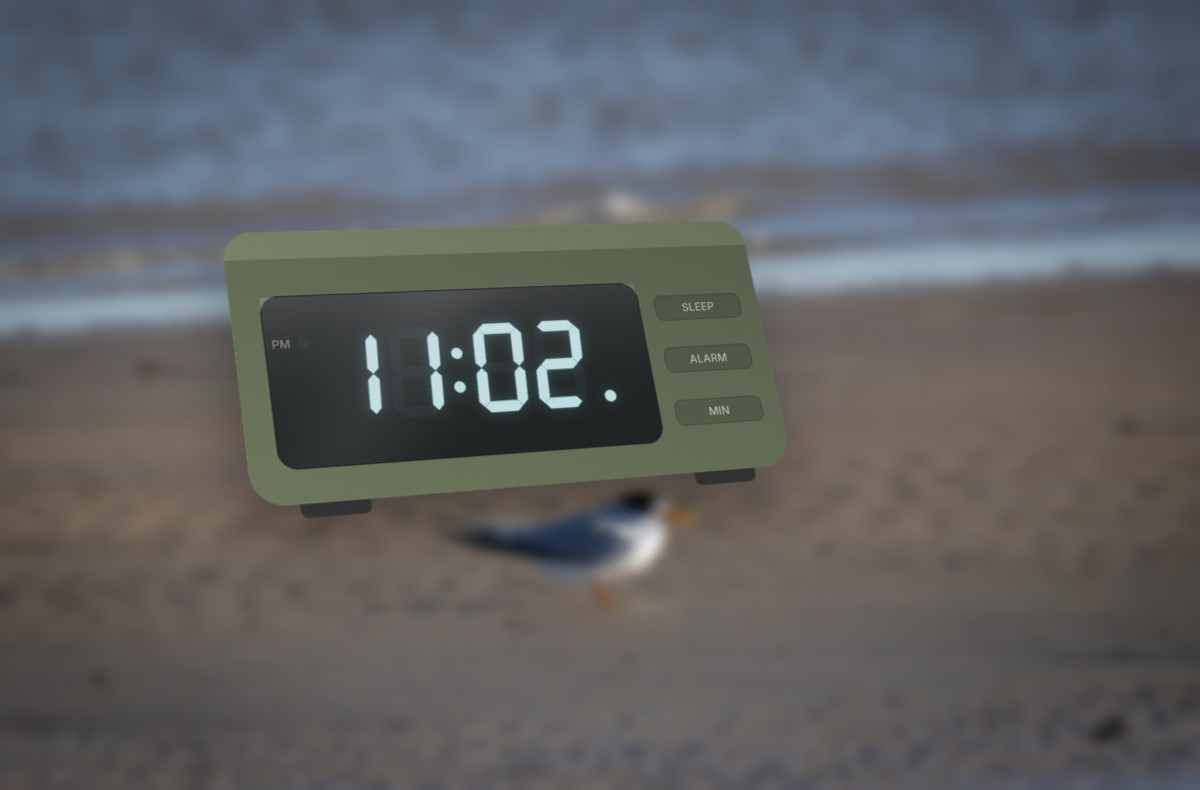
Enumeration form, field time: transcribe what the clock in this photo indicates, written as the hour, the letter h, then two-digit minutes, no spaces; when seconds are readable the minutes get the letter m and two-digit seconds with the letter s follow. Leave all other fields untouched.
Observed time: 11h02
